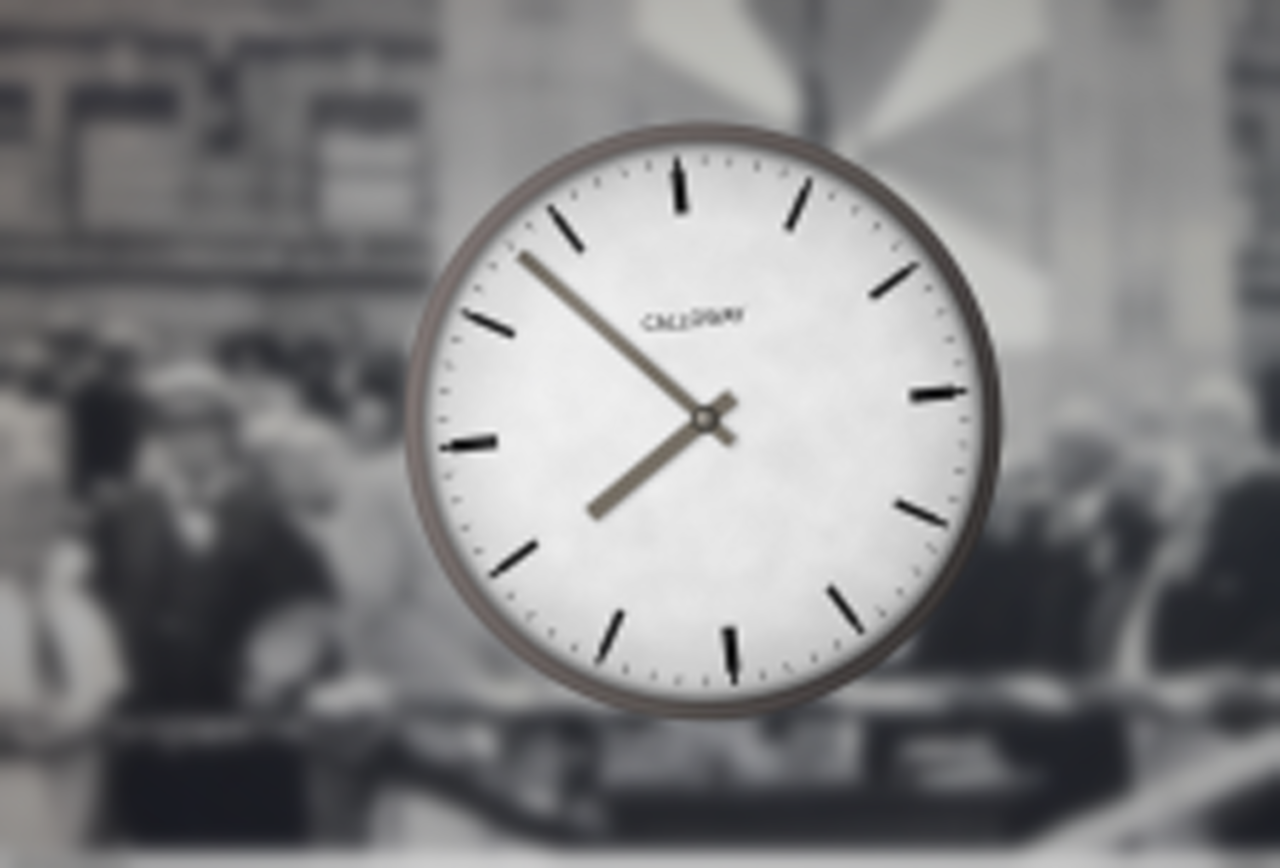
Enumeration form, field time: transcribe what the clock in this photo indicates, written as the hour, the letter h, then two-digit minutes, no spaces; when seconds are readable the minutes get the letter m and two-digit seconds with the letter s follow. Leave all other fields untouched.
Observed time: 7h53
